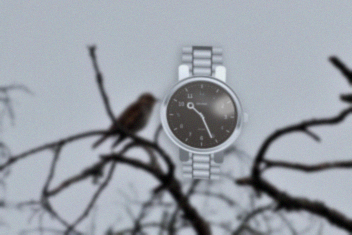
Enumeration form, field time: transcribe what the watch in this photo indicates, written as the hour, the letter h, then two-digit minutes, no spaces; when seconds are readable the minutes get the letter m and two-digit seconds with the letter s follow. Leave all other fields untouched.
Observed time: 10h26
